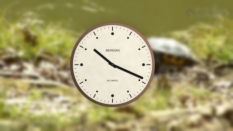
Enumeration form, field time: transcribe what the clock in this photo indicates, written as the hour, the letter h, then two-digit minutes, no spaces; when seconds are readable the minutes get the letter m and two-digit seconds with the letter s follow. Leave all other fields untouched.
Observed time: 10h19
